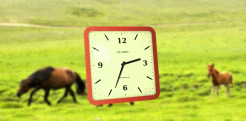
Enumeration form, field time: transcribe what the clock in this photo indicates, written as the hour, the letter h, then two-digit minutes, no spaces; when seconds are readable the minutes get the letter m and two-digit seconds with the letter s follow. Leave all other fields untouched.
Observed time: 2h34
